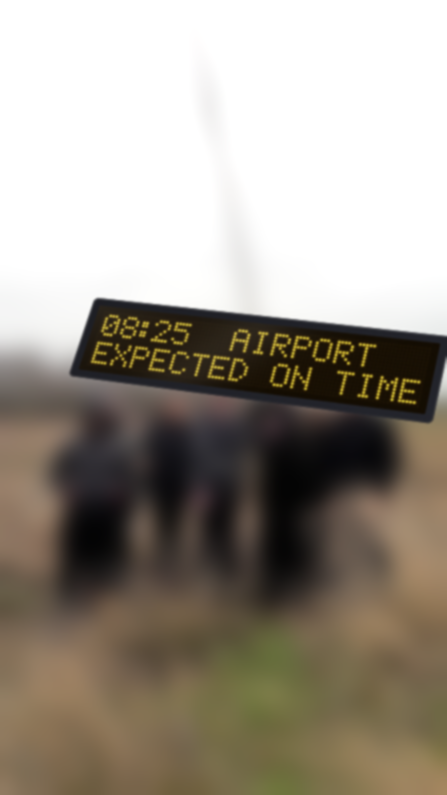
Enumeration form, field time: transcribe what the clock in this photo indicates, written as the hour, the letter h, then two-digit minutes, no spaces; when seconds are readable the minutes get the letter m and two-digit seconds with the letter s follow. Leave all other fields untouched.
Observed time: 8h25
